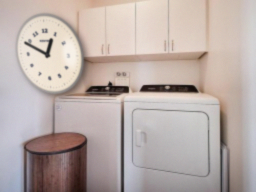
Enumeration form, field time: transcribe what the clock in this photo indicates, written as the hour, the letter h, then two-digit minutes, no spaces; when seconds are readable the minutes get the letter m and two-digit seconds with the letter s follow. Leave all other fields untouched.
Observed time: 12h49
